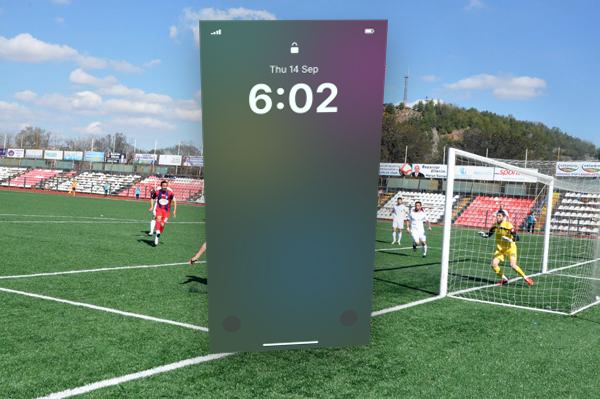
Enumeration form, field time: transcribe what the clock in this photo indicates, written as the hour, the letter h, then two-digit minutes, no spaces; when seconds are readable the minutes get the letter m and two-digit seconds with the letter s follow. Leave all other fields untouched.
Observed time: 6h02
